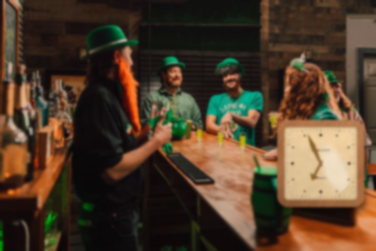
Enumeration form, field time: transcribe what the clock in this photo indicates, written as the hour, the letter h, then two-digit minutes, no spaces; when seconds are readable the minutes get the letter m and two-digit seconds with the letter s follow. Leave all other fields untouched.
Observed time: 6h56
